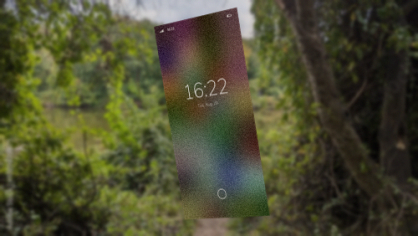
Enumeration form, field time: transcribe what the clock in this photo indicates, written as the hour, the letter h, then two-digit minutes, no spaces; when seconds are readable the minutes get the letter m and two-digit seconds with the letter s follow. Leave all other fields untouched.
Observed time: 16h22
